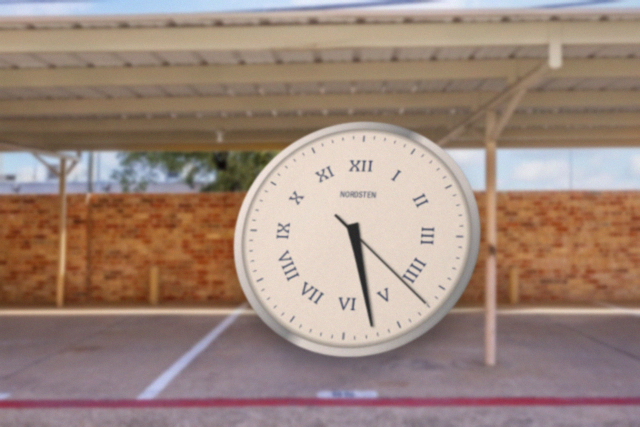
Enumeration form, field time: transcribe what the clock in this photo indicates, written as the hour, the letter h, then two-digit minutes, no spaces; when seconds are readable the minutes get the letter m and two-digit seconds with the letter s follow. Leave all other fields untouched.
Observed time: 5h27m22s
